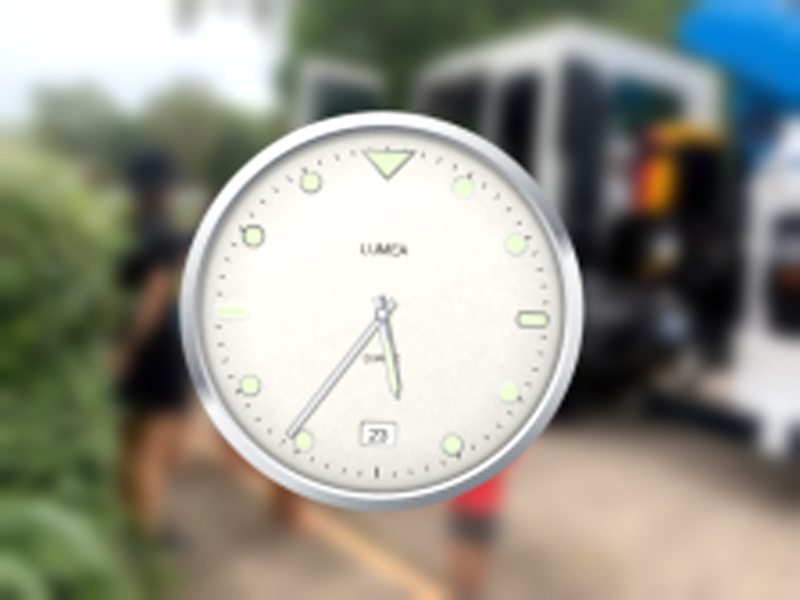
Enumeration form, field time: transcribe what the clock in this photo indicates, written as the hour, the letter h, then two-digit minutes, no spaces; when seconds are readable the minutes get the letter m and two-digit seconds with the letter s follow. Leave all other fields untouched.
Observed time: 5h36
